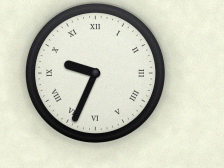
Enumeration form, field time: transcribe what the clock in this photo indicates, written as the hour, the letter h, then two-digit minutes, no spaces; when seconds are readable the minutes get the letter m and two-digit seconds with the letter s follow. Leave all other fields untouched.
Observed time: 9h34
